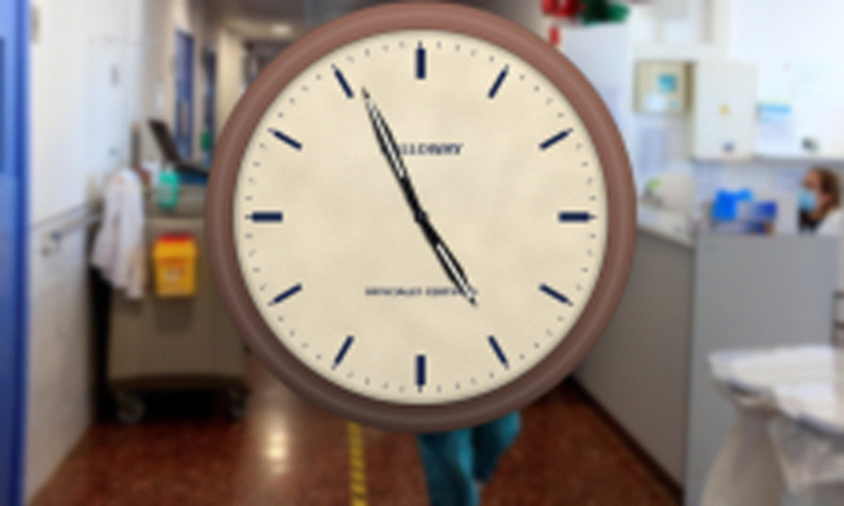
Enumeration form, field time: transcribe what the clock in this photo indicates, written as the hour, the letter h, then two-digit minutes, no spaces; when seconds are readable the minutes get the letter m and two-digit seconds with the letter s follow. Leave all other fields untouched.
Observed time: 4h56
